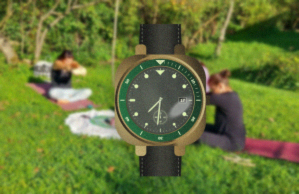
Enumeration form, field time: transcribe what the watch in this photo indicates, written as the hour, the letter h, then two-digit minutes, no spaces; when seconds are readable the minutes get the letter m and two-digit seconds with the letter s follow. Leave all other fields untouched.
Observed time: 7h31
